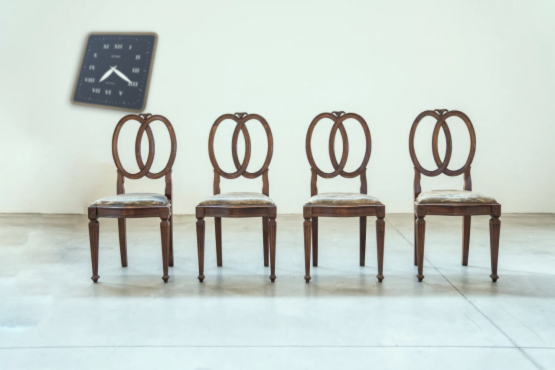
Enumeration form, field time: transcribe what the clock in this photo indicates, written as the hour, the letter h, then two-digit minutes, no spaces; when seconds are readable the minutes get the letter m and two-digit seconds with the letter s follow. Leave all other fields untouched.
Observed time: 7h20
